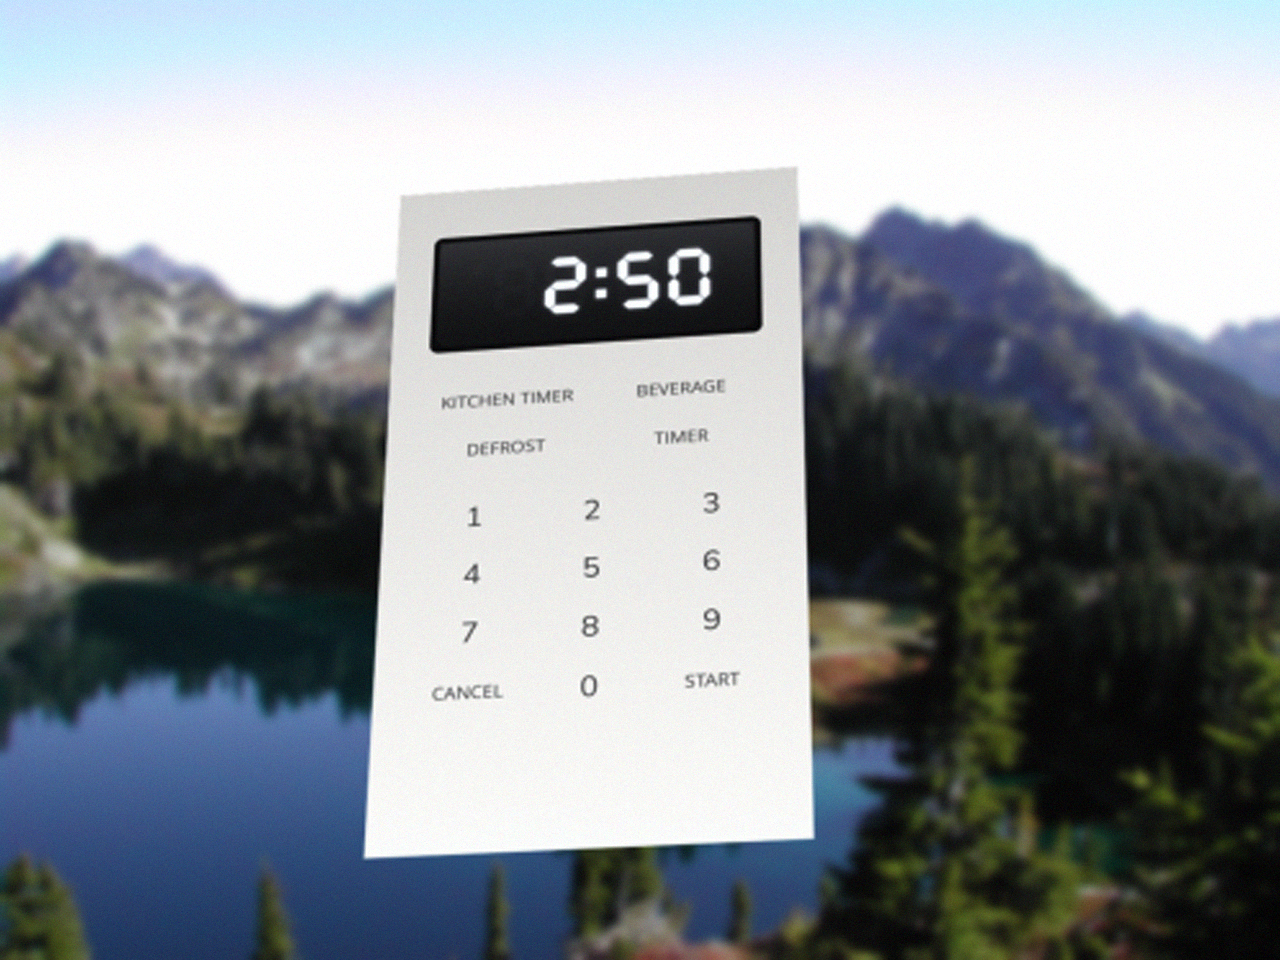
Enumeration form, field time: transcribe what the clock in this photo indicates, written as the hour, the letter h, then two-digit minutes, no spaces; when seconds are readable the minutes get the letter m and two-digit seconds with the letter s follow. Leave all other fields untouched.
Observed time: 2h50
